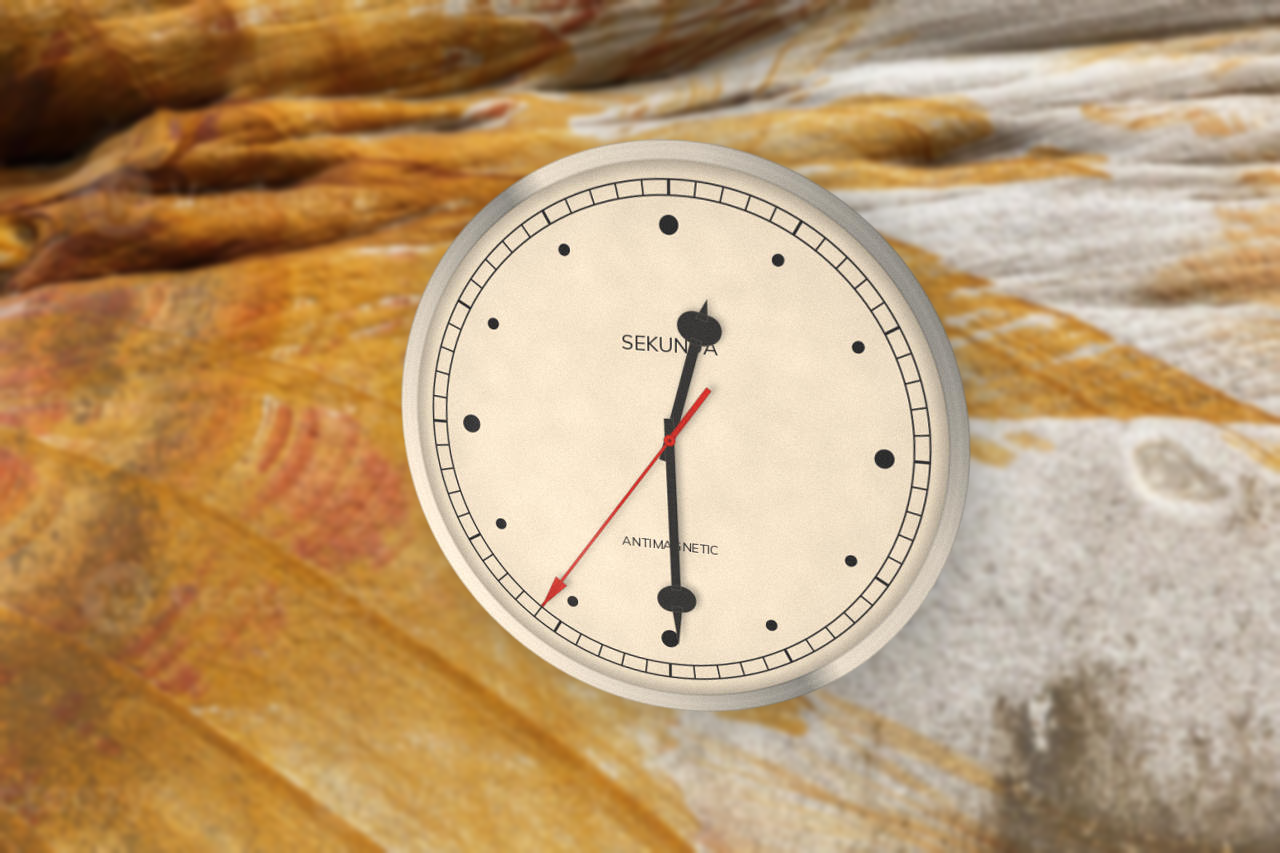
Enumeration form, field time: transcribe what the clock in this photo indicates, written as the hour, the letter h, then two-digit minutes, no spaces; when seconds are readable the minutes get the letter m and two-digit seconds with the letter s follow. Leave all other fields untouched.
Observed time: 12h29m36s
